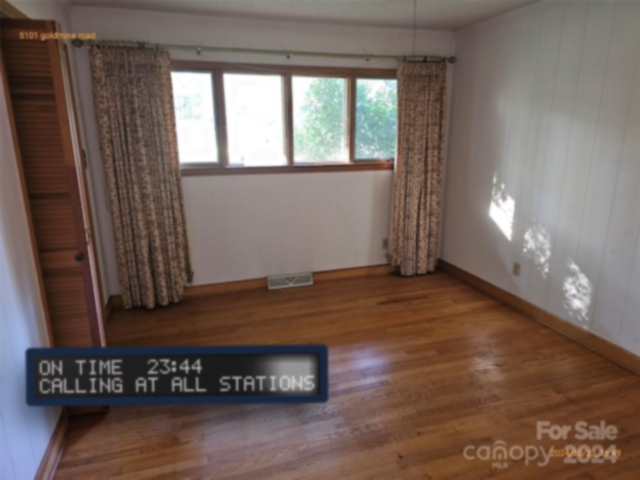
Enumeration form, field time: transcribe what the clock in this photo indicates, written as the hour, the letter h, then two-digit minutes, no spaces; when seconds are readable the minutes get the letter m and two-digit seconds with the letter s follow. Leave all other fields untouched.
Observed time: 23h44
